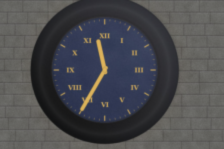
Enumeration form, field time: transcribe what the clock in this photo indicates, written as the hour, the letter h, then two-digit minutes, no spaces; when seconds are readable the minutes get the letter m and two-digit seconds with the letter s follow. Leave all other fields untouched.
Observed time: 11h35
